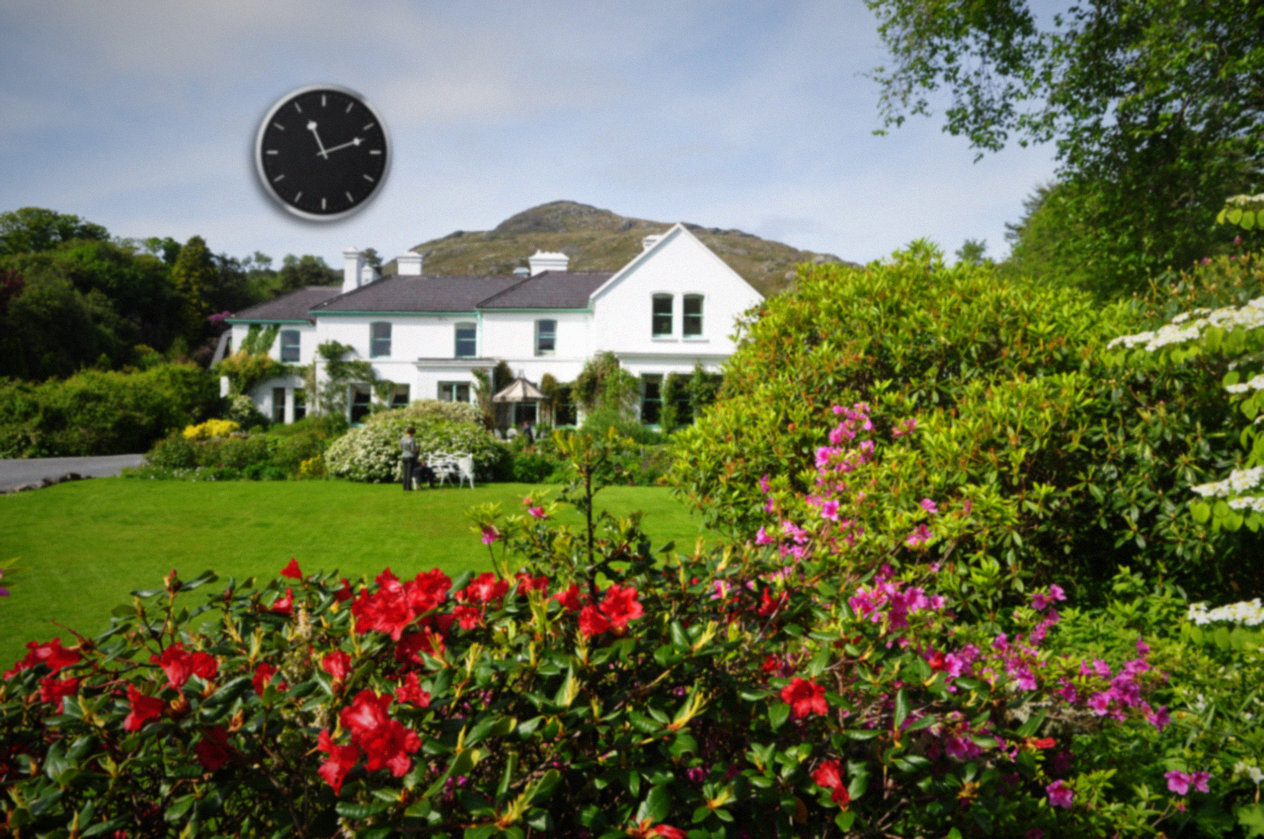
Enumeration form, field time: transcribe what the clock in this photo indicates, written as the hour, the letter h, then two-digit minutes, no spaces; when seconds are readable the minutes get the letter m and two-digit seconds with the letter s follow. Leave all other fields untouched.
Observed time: 11h12
